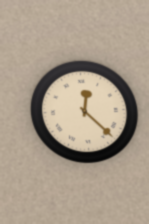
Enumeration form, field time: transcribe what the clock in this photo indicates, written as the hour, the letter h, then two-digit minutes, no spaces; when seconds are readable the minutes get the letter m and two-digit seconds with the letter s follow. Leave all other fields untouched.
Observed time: 12h23
